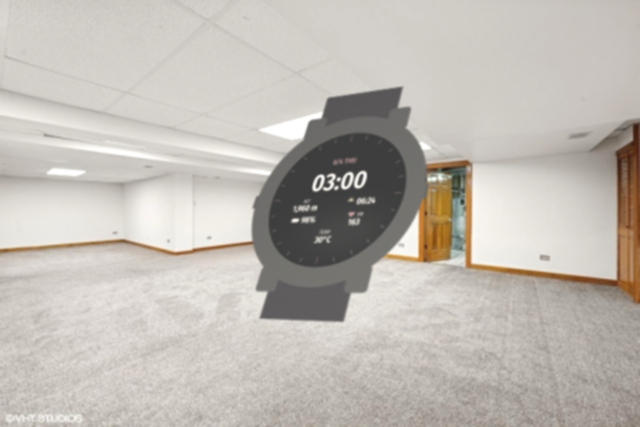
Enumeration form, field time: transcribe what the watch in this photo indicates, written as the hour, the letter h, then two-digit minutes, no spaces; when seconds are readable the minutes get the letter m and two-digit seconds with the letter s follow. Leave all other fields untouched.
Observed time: 3h00
